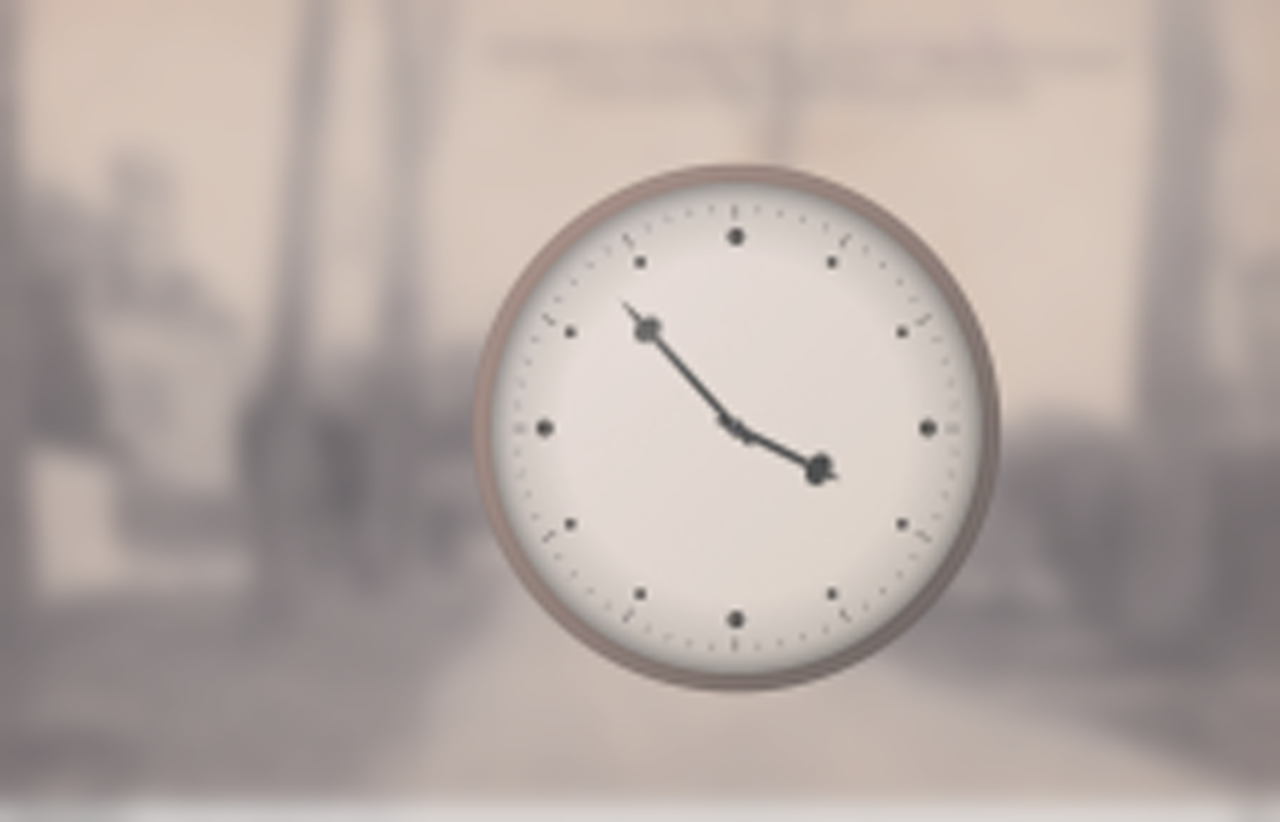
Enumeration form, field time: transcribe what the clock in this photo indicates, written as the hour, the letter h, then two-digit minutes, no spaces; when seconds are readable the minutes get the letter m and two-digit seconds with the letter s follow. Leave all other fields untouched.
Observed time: 3h53
